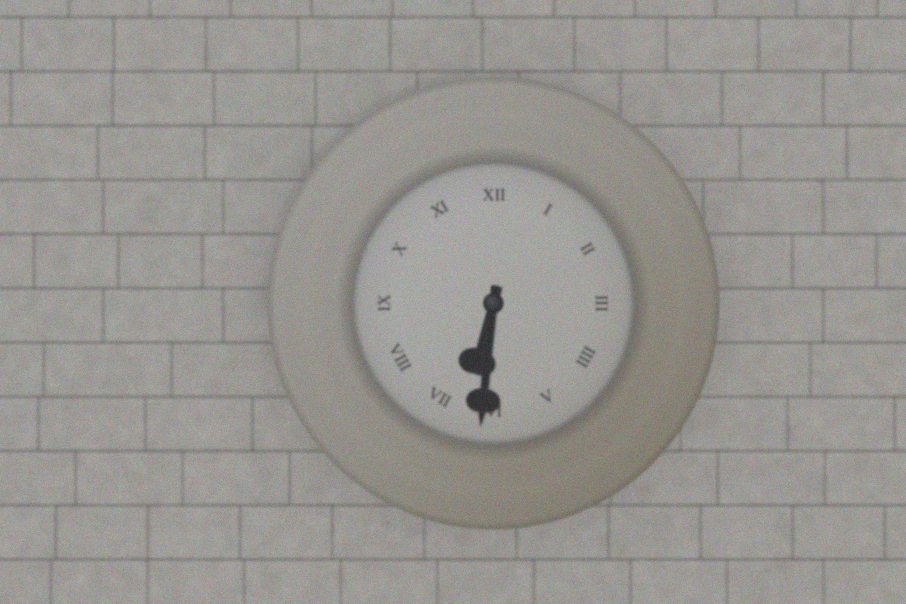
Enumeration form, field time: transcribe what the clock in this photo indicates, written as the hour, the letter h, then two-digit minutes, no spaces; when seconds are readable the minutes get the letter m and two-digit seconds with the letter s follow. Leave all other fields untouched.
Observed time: 6h31
